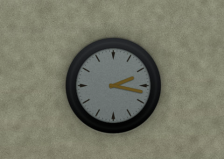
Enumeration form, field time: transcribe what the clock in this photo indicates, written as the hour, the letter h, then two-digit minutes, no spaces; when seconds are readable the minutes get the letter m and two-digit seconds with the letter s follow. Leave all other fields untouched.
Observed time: 2h17
